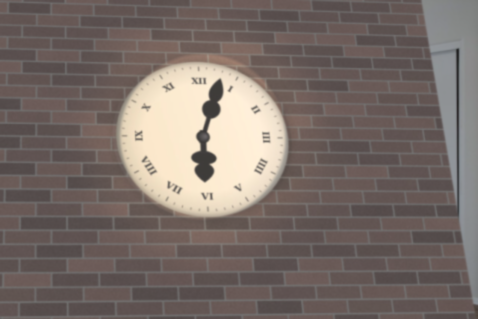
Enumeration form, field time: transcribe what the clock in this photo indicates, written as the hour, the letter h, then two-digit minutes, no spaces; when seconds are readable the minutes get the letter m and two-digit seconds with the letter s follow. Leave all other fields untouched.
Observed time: 6h03
